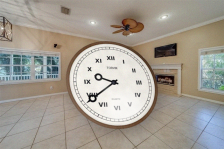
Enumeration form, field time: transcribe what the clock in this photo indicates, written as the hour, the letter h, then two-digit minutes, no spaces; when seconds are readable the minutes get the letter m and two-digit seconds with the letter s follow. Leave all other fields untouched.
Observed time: 9h39
